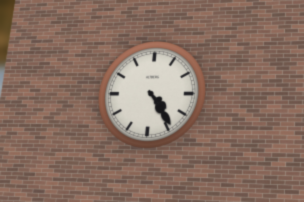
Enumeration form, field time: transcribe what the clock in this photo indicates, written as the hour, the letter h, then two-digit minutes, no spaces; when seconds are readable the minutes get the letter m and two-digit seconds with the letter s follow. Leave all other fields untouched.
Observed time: 4h24
